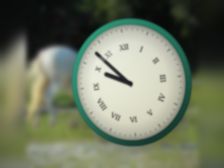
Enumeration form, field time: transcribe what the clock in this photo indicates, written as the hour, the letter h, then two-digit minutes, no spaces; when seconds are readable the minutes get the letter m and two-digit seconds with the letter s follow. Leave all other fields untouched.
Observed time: 9h53
